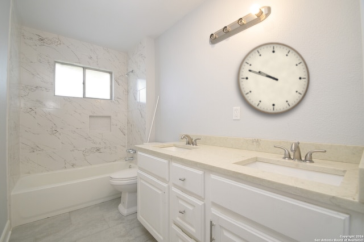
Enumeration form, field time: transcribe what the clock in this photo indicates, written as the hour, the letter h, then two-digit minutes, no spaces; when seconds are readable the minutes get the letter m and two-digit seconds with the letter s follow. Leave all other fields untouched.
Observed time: 9h48
